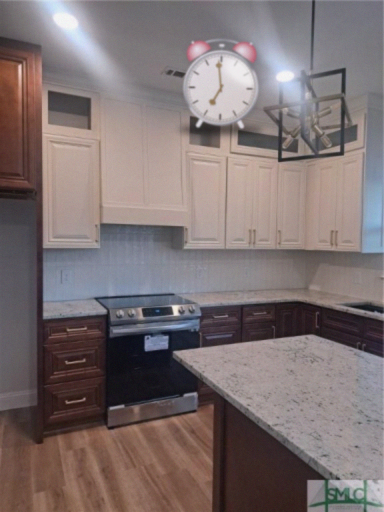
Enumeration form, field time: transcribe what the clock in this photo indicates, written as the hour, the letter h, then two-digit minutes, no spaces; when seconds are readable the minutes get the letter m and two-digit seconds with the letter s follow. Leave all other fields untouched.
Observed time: 6h59
